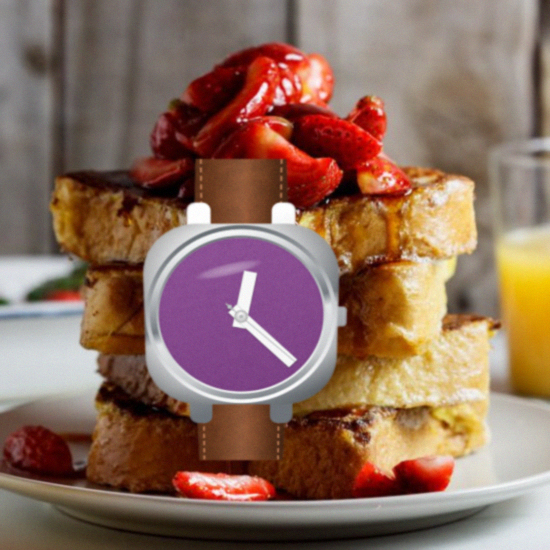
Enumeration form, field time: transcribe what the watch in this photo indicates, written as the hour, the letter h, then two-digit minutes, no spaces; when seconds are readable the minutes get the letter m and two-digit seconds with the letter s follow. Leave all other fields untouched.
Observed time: 12h22m22s
